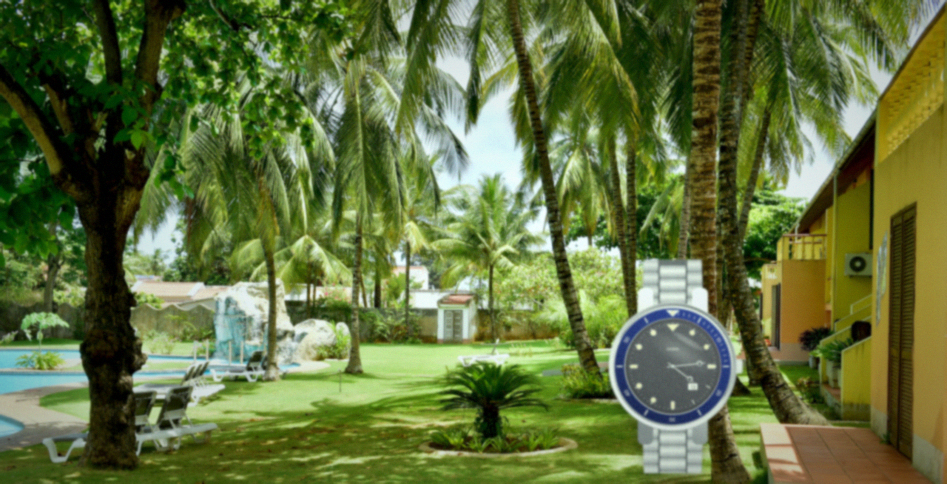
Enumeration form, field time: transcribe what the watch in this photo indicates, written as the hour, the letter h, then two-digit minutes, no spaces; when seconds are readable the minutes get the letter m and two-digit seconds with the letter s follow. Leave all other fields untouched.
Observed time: 4h14
